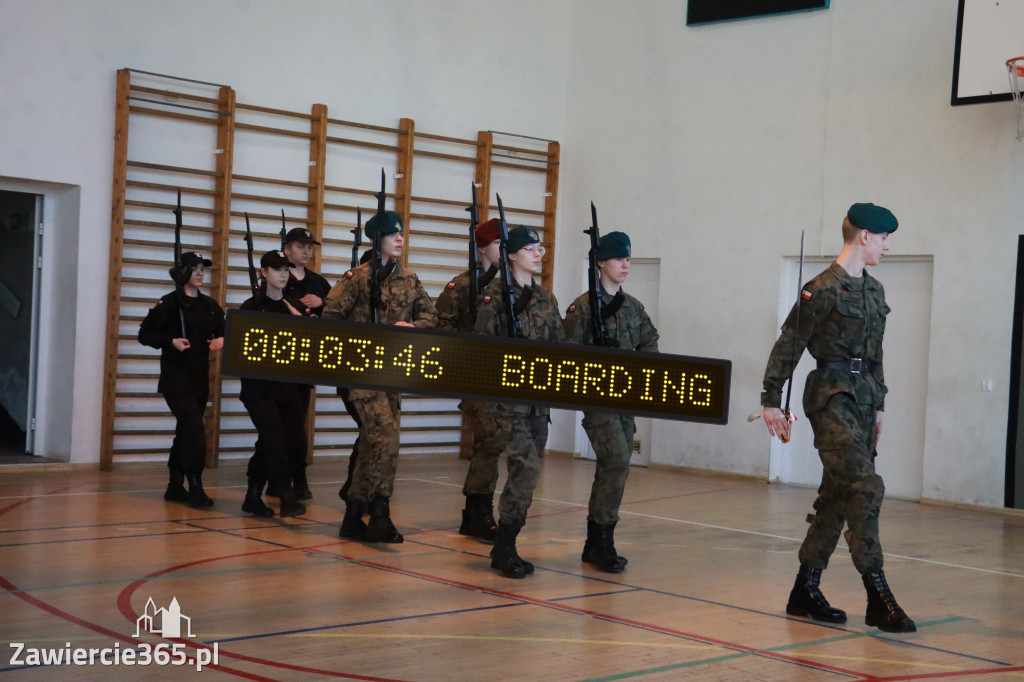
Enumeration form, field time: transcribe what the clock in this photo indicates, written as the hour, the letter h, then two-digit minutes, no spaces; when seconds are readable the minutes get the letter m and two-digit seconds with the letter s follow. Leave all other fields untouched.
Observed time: 0h03m46s
